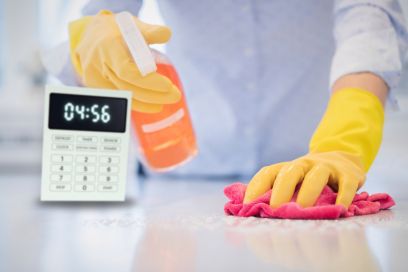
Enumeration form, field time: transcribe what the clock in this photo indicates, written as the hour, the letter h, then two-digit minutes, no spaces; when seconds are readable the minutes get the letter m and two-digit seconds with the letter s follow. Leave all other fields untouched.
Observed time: 4h56
